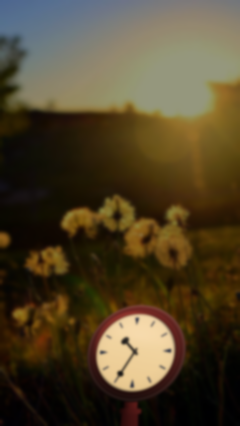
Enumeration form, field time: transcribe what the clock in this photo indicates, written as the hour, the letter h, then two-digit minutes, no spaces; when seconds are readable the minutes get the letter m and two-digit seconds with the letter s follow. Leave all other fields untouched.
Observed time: 10h35
